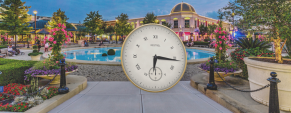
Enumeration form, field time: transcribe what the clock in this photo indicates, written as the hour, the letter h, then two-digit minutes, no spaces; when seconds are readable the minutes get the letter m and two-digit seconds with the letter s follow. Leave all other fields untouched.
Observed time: 6h16
